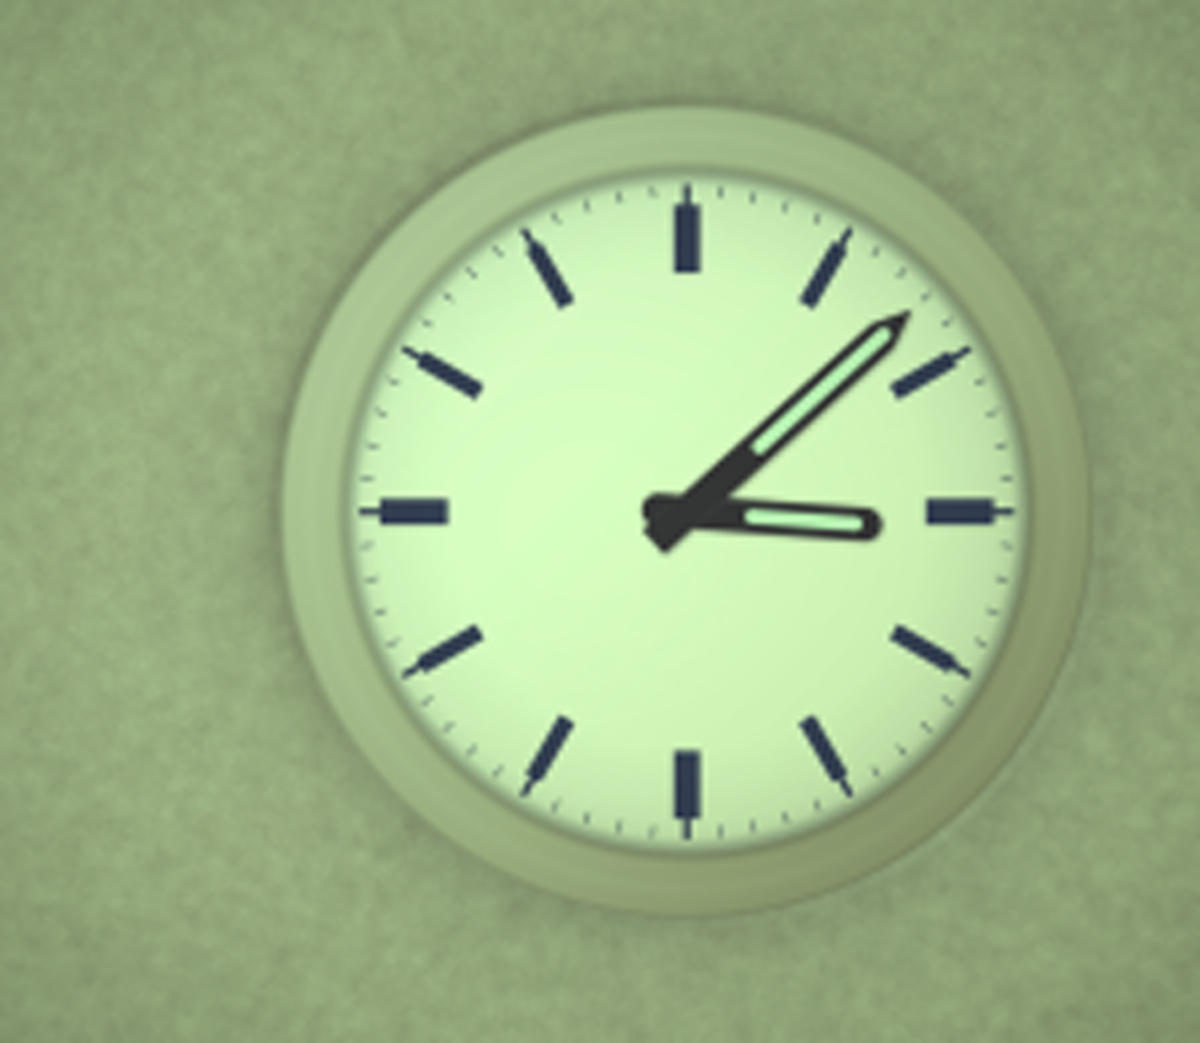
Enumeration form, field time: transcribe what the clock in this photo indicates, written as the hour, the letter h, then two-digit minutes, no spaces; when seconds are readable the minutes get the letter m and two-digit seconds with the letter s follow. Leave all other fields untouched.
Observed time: 3h08
